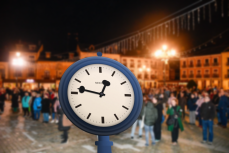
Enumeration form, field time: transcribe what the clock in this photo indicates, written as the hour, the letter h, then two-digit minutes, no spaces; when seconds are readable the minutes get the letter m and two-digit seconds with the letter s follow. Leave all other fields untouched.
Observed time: 12h47
